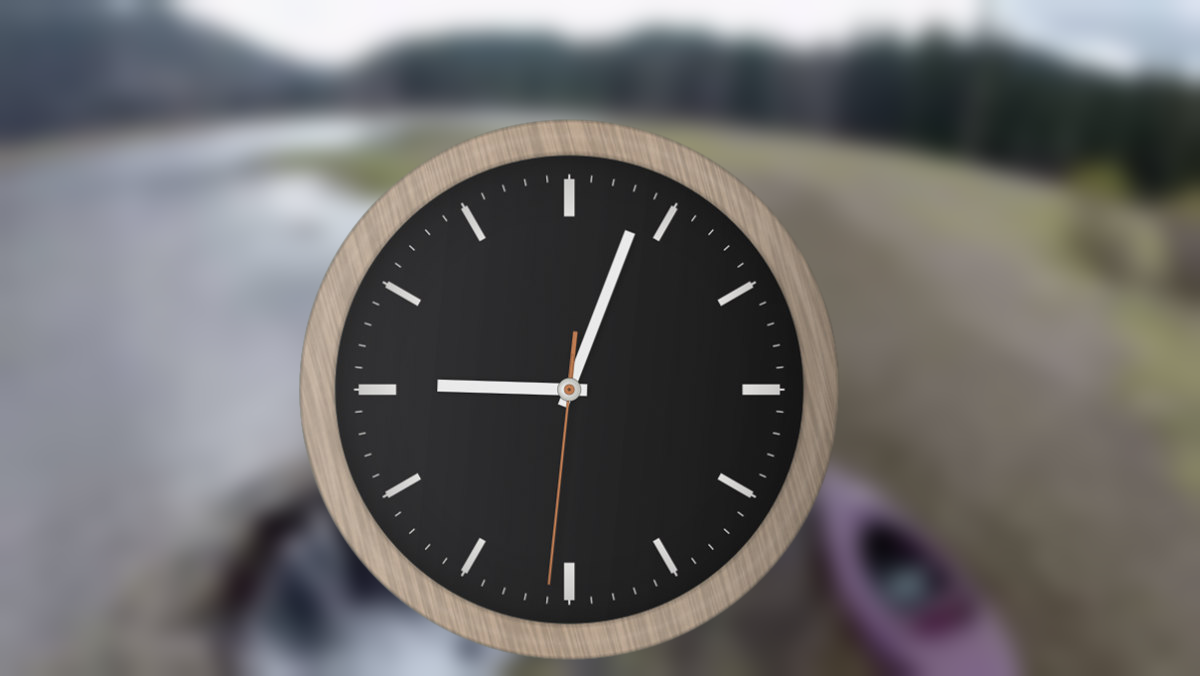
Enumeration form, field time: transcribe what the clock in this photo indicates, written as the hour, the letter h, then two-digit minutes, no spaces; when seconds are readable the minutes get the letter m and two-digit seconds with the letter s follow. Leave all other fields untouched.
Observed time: 9h03m31s
